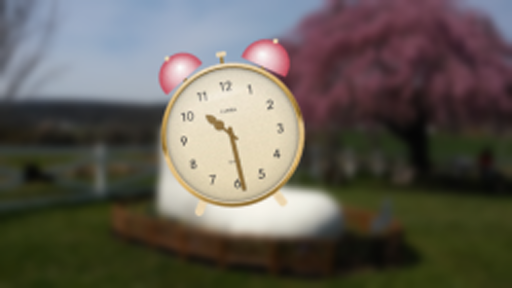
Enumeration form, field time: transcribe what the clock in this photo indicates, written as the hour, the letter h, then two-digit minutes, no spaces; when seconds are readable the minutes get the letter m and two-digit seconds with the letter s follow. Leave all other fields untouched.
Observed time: 10h29
